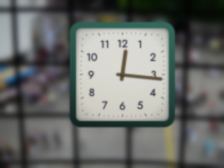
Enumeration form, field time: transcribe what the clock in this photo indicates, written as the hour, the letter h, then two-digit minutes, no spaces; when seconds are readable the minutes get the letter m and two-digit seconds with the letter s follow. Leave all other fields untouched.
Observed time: 12h16
